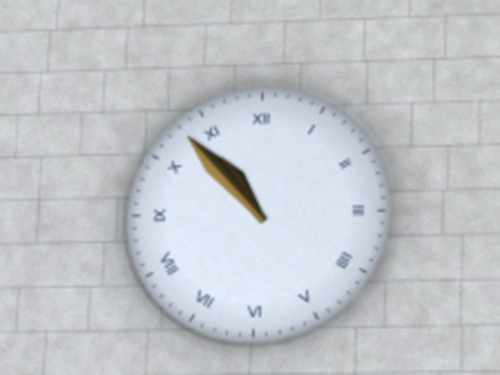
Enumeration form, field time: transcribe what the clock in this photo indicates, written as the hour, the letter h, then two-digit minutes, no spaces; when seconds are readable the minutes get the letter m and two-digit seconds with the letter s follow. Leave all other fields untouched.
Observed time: 10h53
